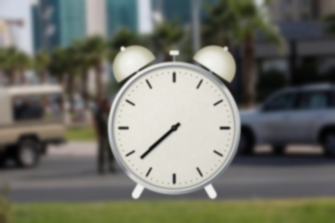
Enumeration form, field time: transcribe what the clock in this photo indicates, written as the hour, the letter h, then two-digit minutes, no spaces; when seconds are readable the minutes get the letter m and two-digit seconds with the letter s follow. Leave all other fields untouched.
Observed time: 7h38
